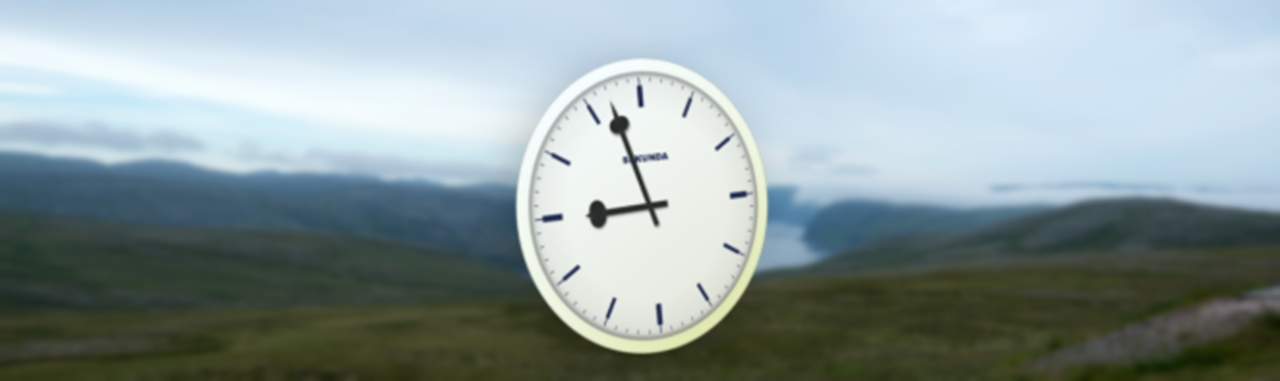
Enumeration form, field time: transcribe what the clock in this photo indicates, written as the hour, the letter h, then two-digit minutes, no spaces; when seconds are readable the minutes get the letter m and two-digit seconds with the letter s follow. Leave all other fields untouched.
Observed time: 8h57
